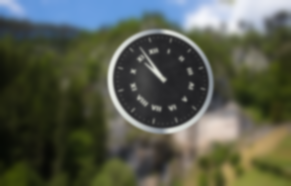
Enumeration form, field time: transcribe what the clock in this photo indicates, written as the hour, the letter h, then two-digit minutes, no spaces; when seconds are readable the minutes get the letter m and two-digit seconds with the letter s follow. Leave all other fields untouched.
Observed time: 10h57
